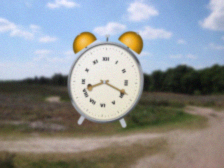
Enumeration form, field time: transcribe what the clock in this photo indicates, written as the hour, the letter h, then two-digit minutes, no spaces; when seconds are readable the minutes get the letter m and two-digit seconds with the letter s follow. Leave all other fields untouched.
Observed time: 8h19
